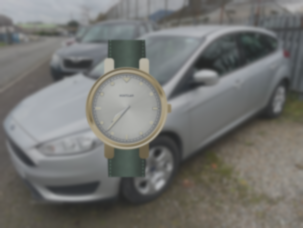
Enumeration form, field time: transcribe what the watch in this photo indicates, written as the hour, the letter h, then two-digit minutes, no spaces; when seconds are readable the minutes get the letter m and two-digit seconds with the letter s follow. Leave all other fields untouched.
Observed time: 7h37
